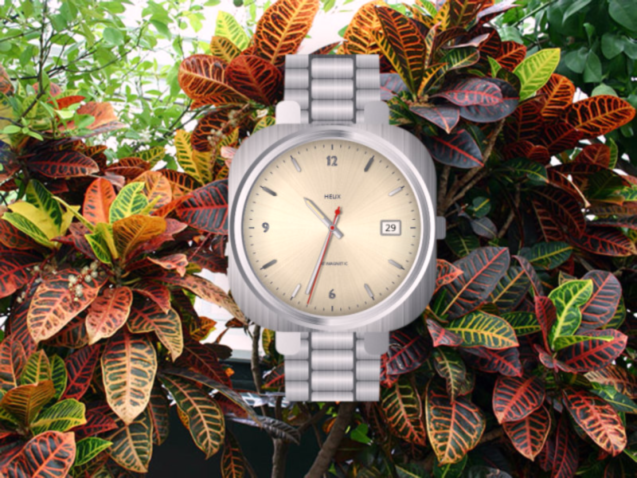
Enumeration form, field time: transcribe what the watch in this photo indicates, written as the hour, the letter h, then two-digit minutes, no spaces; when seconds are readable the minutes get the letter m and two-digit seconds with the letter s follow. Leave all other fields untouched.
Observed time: 10h33m33s
